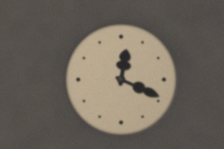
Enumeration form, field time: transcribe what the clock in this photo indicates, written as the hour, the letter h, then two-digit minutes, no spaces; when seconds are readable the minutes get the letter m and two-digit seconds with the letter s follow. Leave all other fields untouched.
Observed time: 12h19
